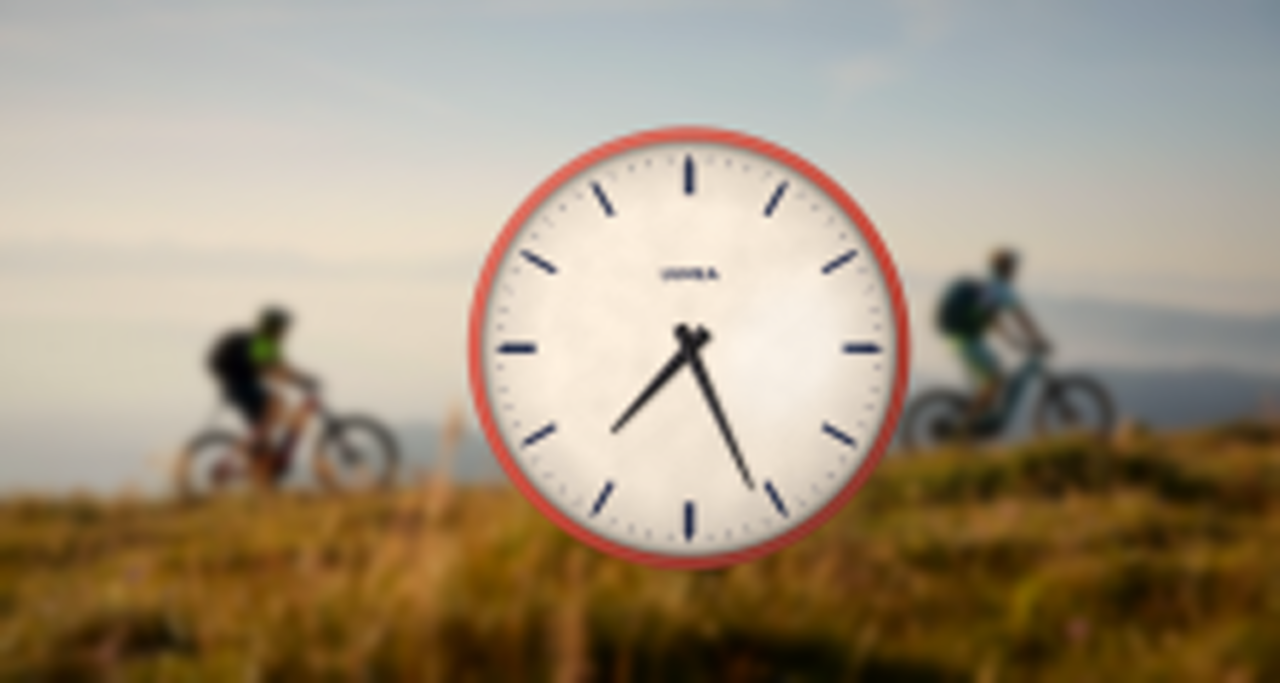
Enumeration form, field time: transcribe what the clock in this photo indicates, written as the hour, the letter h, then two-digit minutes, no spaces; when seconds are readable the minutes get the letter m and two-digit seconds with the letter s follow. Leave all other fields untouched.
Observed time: 7h26
